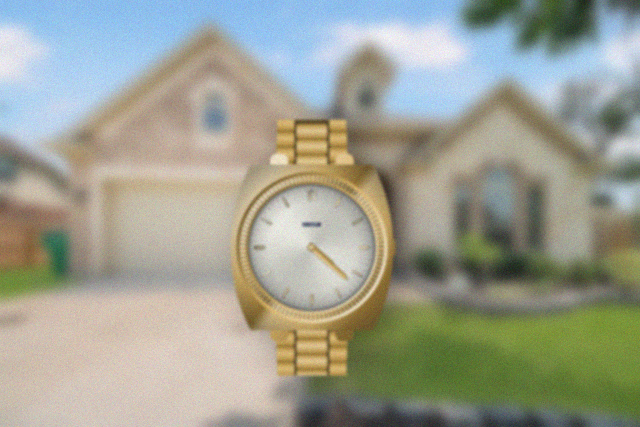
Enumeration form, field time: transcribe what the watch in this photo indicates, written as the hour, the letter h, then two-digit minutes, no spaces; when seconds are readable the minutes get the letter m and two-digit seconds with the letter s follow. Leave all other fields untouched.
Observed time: 4h22
